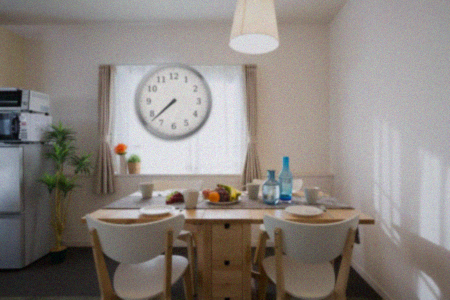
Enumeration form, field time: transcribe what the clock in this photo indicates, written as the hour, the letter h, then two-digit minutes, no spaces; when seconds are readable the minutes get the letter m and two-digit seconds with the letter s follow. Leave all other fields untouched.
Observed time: 7h38
